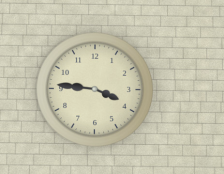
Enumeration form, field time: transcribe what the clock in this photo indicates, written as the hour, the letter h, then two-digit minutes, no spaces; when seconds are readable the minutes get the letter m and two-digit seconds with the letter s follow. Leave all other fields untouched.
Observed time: 3h46
